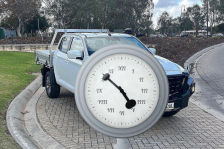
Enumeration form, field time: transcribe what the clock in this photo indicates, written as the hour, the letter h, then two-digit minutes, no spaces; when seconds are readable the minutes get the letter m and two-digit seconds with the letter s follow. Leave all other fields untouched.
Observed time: 4h52
